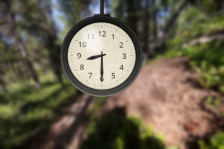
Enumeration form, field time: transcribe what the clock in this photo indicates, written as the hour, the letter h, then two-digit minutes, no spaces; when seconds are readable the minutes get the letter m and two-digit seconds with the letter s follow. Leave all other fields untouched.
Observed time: 8h30
